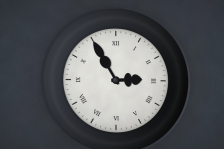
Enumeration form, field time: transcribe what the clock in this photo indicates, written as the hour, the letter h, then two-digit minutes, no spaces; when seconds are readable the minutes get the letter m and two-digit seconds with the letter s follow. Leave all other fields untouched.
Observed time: 2h55
